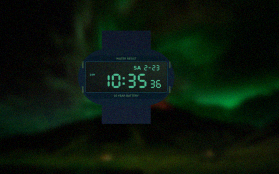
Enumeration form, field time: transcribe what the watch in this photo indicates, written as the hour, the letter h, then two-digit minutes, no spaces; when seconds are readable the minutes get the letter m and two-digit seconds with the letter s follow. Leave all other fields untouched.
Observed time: 10h35m36s
